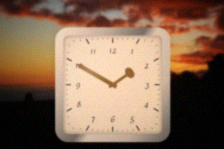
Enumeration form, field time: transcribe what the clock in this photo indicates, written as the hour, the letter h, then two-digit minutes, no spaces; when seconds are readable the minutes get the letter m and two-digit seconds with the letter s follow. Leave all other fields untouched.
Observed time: 1h50
